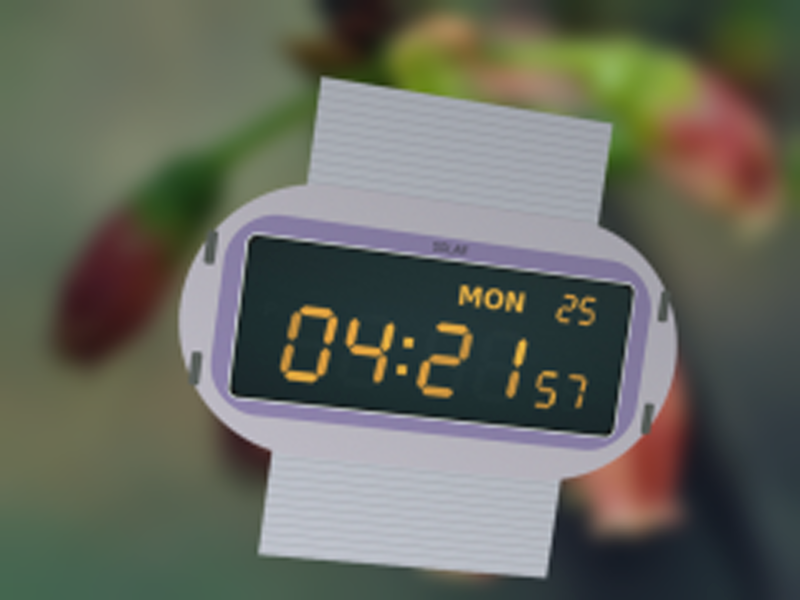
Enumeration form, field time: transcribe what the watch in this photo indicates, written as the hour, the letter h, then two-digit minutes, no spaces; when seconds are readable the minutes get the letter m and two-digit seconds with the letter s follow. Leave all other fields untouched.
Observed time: 4h21m57s
